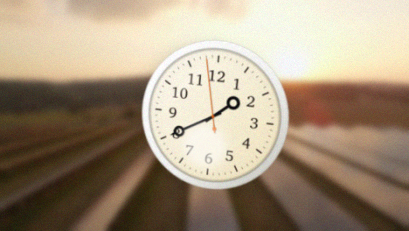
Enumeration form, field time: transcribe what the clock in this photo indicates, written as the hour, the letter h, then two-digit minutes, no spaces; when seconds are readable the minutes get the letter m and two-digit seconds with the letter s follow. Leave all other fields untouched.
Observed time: 1h39m58s
